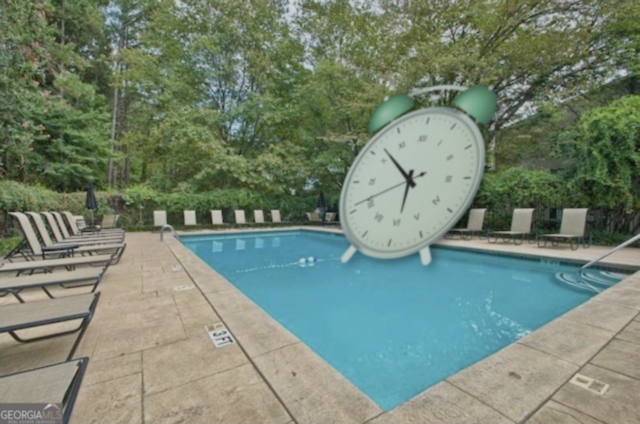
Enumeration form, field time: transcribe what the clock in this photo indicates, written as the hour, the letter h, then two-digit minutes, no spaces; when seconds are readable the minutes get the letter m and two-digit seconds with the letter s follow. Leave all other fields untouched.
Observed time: 5h51m41s
